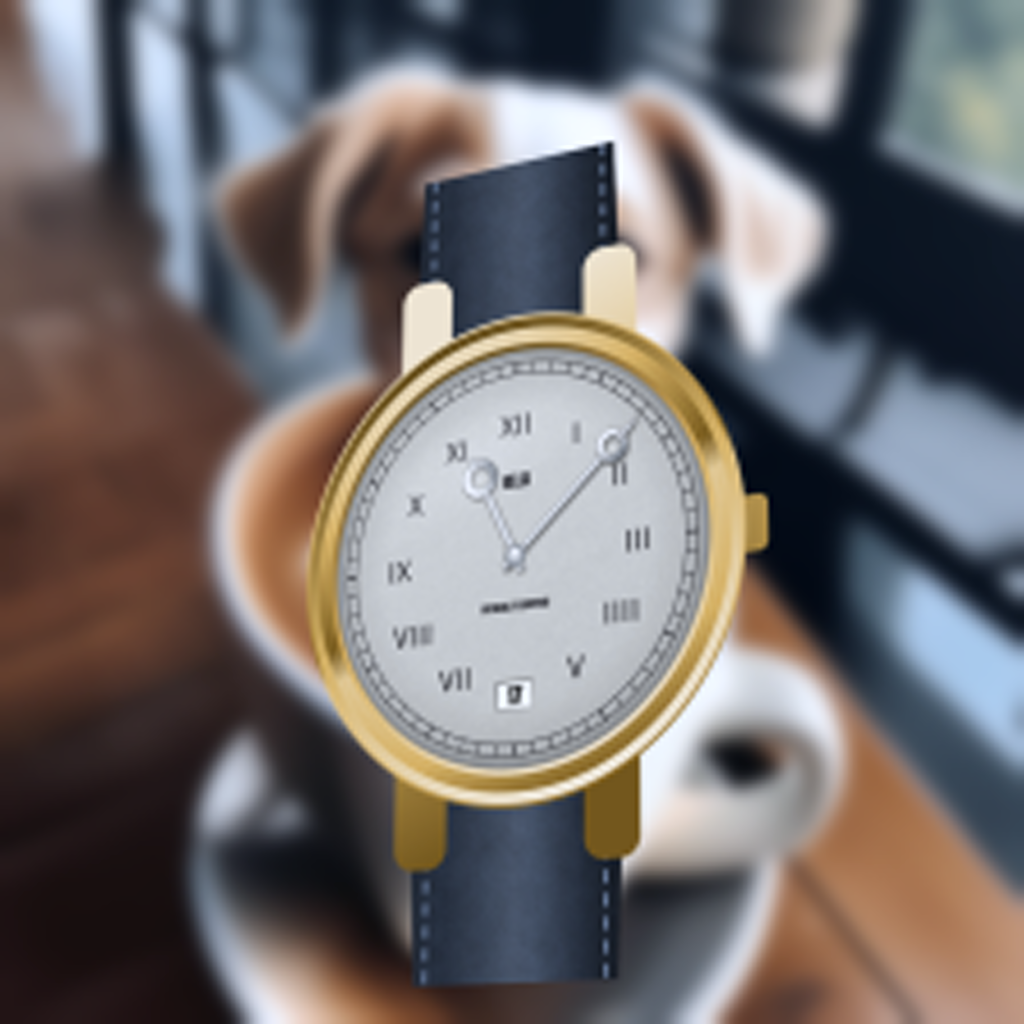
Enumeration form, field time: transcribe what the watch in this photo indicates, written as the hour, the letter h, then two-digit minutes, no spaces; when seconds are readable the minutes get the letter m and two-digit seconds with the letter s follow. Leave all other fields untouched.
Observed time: 11h08
